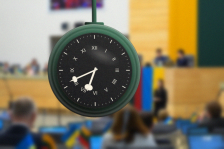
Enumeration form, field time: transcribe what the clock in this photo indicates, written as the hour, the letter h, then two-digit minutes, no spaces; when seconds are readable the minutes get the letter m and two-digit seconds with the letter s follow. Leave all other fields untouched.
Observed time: 6h41
